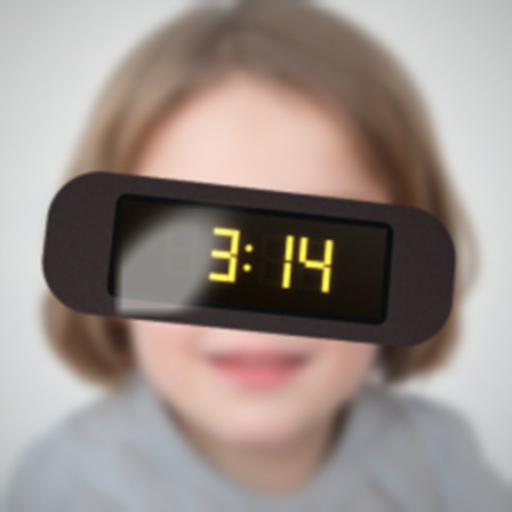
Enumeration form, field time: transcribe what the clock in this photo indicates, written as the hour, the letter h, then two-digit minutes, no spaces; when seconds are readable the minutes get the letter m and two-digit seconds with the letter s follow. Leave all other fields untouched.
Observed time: 3h14
